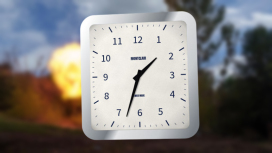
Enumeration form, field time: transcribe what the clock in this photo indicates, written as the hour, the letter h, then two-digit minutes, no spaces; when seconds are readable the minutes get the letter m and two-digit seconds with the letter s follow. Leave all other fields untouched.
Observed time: 1h33
